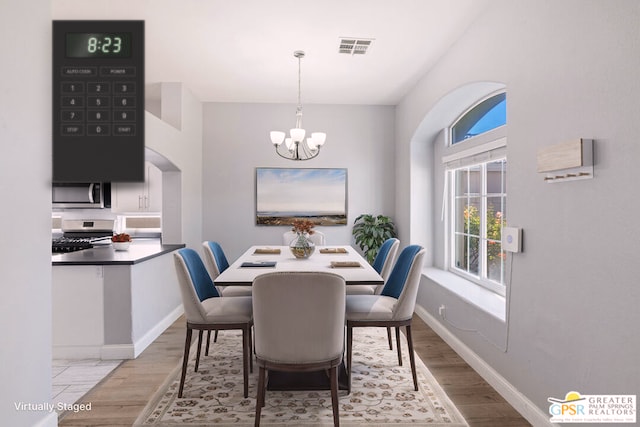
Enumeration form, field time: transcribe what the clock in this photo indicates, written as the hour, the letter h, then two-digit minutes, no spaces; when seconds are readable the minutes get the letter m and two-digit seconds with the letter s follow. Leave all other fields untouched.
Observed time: 8h23
